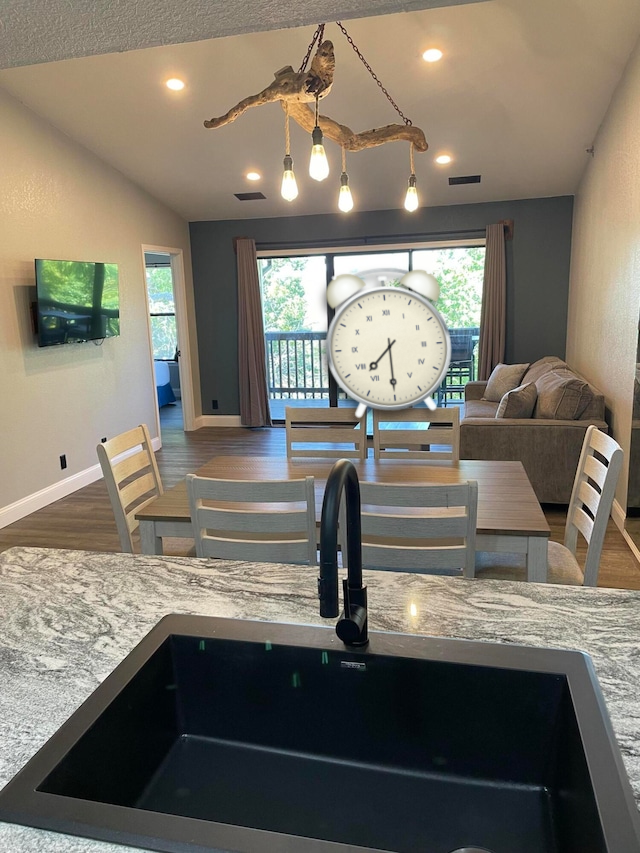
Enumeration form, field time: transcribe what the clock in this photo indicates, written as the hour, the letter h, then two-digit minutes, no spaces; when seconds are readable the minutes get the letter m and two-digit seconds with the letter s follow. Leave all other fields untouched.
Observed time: 7h30
